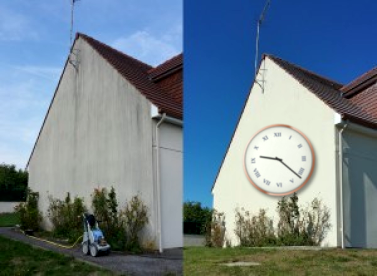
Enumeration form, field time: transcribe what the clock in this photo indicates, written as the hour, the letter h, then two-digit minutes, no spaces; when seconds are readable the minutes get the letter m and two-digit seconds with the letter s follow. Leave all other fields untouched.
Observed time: 9h22
